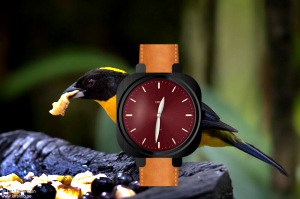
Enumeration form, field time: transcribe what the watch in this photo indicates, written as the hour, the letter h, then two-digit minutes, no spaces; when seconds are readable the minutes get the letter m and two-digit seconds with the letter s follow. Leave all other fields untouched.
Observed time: 12h31
